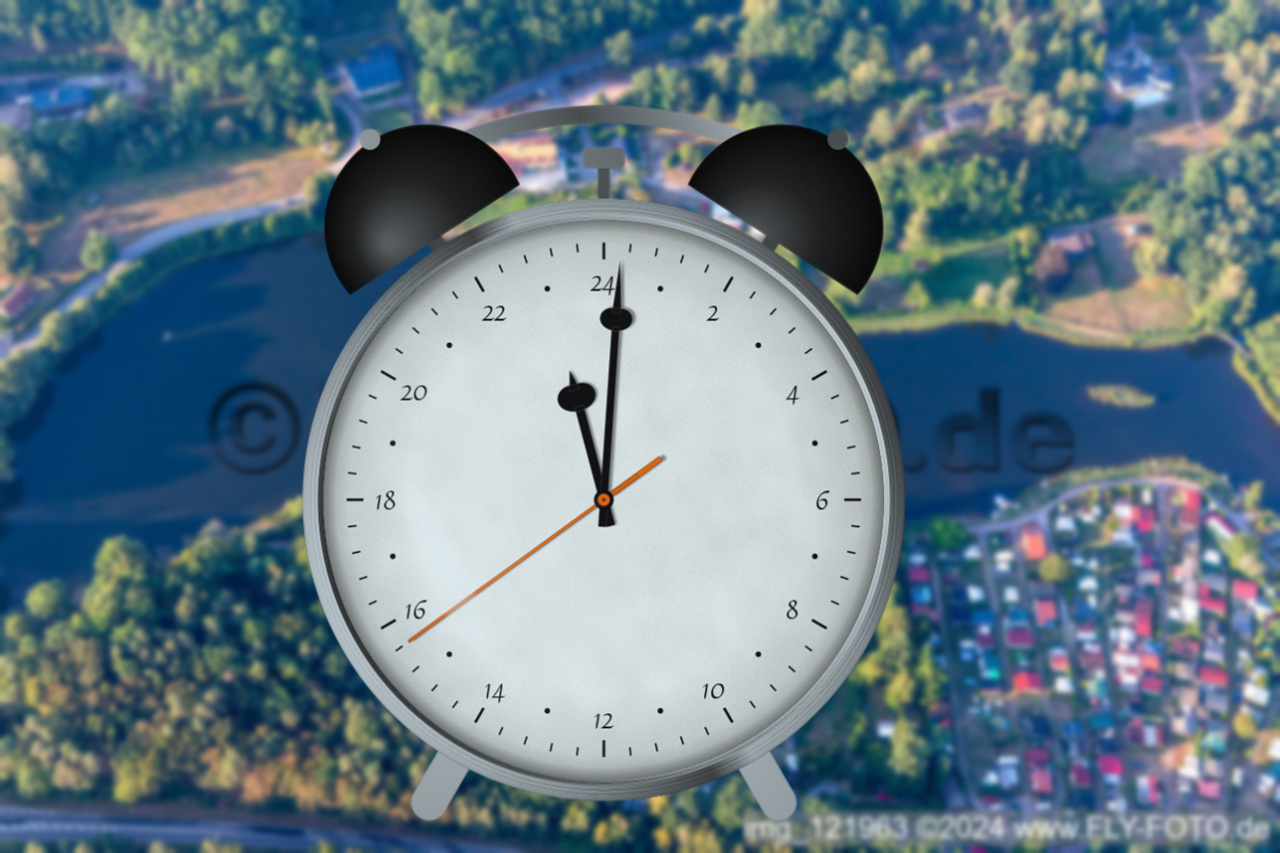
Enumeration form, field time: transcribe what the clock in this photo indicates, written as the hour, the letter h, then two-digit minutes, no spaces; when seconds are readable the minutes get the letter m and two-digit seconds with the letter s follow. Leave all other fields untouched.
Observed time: 23h00m39s
